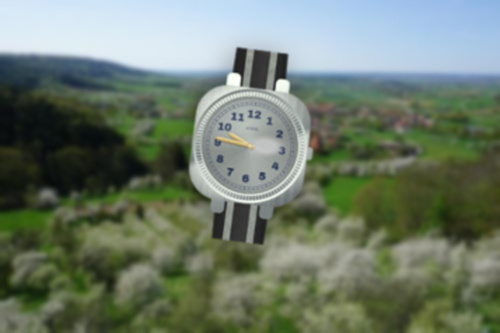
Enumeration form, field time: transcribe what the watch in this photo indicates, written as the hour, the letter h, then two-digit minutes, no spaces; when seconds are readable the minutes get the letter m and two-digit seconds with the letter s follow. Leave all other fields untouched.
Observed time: 9h46
